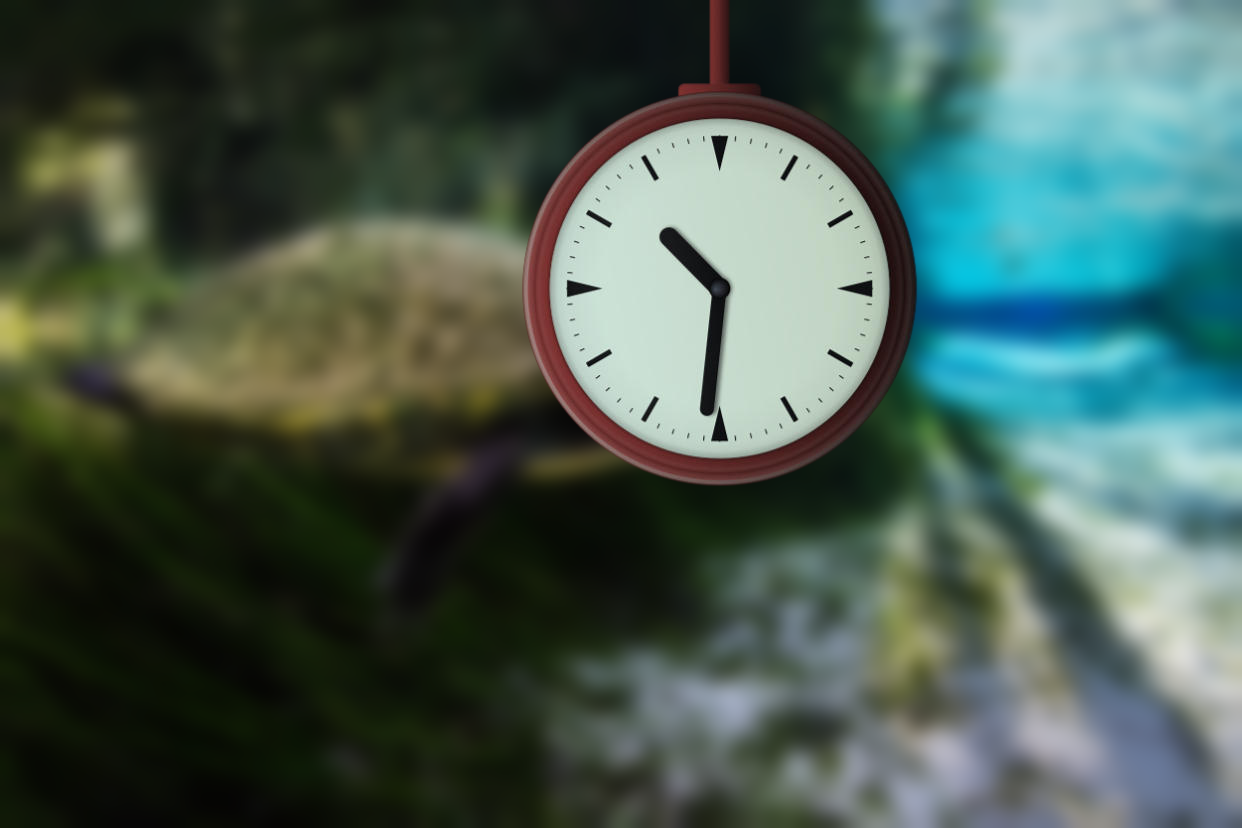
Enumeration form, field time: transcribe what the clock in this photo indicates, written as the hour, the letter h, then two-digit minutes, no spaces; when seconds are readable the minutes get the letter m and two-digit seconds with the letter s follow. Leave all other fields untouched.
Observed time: 10h31
